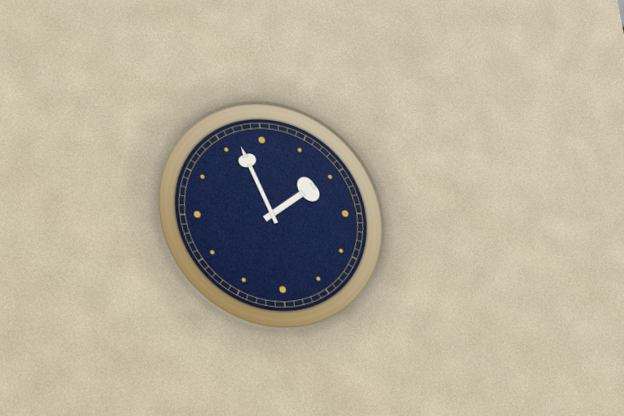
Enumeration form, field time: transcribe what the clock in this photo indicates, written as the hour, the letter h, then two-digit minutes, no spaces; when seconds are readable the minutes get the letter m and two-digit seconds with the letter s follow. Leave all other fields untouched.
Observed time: 1h57
